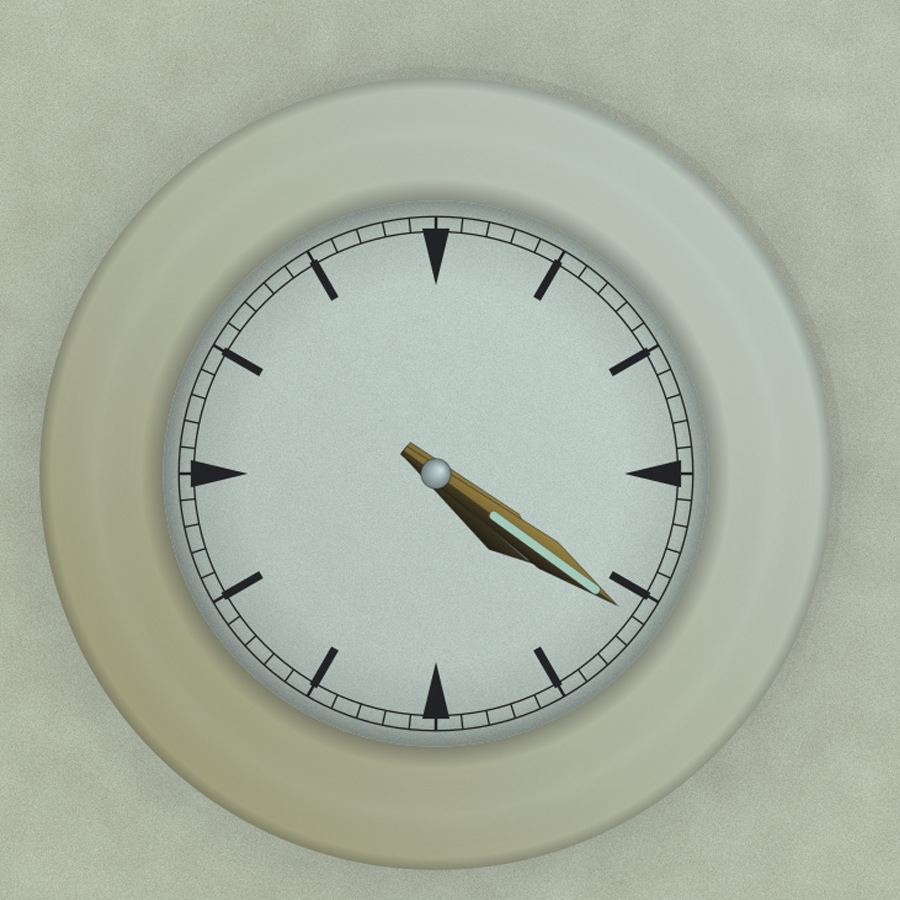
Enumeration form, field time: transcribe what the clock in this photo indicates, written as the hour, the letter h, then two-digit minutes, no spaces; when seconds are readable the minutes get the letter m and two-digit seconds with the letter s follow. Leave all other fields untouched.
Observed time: 4h21
